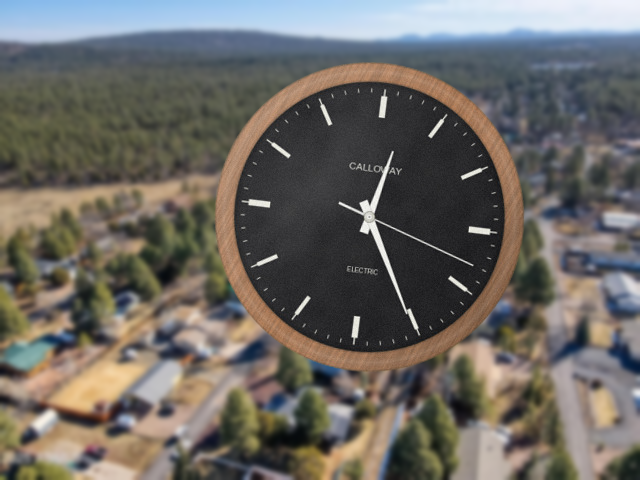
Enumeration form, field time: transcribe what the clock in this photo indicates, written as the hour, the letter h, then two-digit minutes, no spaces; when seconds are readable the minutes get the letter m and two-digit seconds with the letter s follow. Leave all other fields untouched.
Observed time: 12h25m18s
